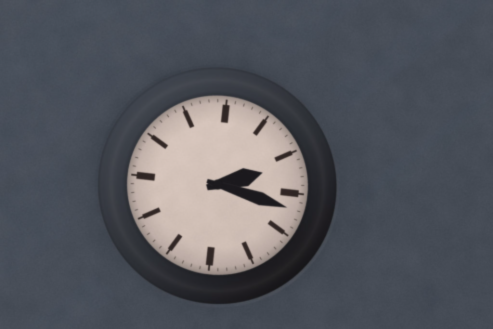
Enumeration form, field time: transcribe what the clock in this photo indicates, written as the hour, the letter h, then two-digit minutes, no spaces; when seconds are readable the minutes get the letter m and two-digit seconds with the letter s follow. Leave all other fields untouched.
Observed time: 2h17
